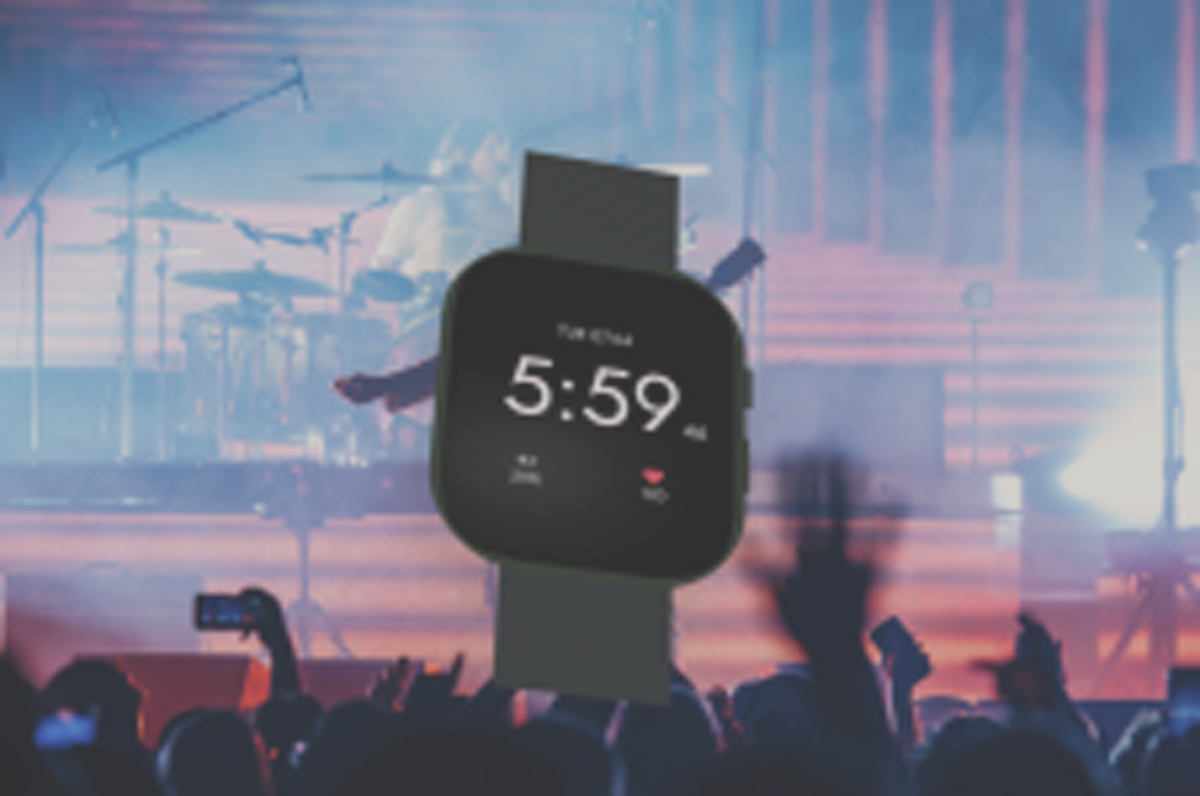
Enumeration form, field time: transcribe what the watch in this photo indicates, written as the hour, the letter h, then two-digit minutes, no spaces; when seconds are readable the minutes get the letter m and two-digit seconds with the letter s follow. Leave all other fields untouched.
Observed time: 5h59
